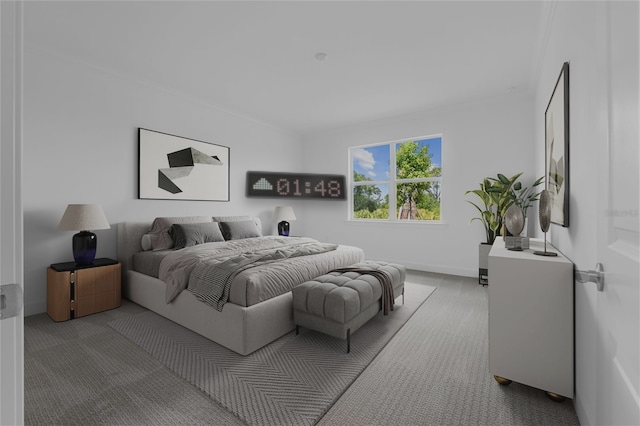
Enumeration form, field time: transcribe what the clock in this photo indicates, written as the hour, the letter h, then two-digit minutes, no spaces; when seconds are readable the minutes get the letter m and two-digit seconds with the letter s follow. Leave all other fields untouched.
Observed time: 1h48
